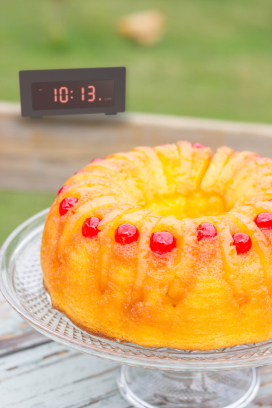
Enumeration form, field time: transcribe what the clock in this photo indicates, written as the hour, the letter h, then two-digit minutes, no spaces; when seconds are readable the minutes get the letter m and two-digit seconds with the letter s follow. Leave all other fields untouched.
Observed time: 10h13
